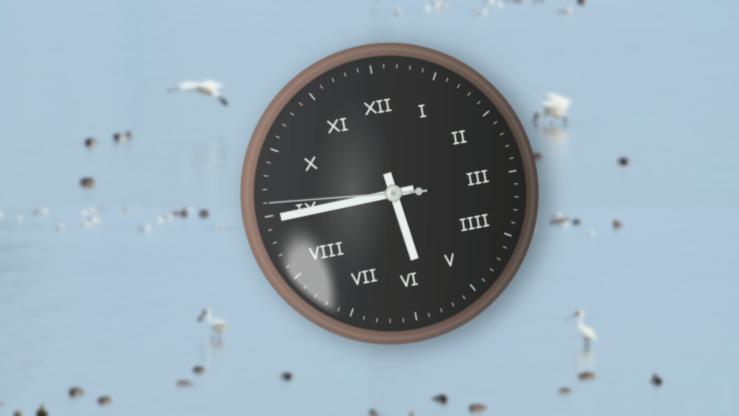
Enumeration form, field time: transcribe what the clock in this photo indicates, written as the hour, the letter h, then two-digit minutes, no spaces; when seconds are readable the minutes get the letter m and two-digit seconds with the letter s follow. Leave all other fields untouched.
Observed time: 5h44m46s
